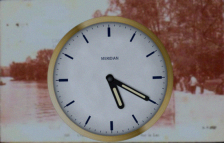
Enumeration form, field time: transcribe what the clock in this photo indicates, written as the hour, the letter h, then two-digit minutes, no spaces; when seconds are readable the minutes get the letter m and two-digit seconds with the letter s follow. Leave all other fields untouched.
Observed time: 5h20
